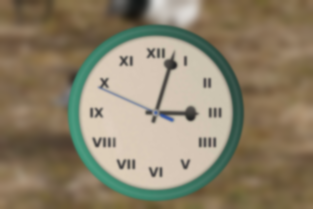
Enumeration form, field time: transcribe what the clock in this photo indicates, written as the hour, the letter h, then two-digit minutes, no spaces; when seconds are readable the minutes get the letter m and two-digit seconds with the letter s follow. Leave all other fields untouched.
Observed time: 3h02m49s
